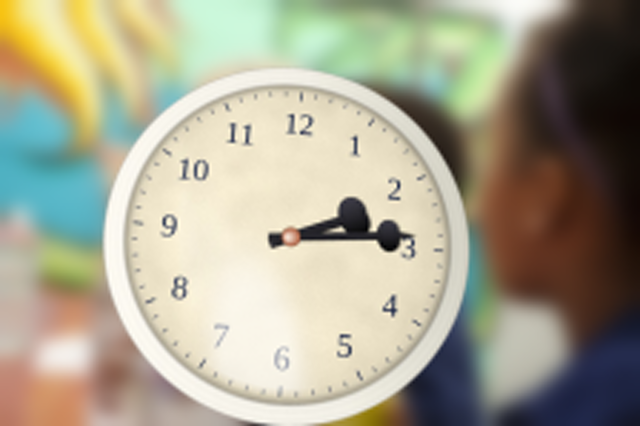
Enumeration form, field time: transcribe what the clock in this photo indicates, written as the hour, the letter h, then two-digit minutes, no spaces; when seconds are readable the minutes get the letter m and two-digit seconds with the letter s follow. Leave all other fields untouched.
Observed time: 2h14
